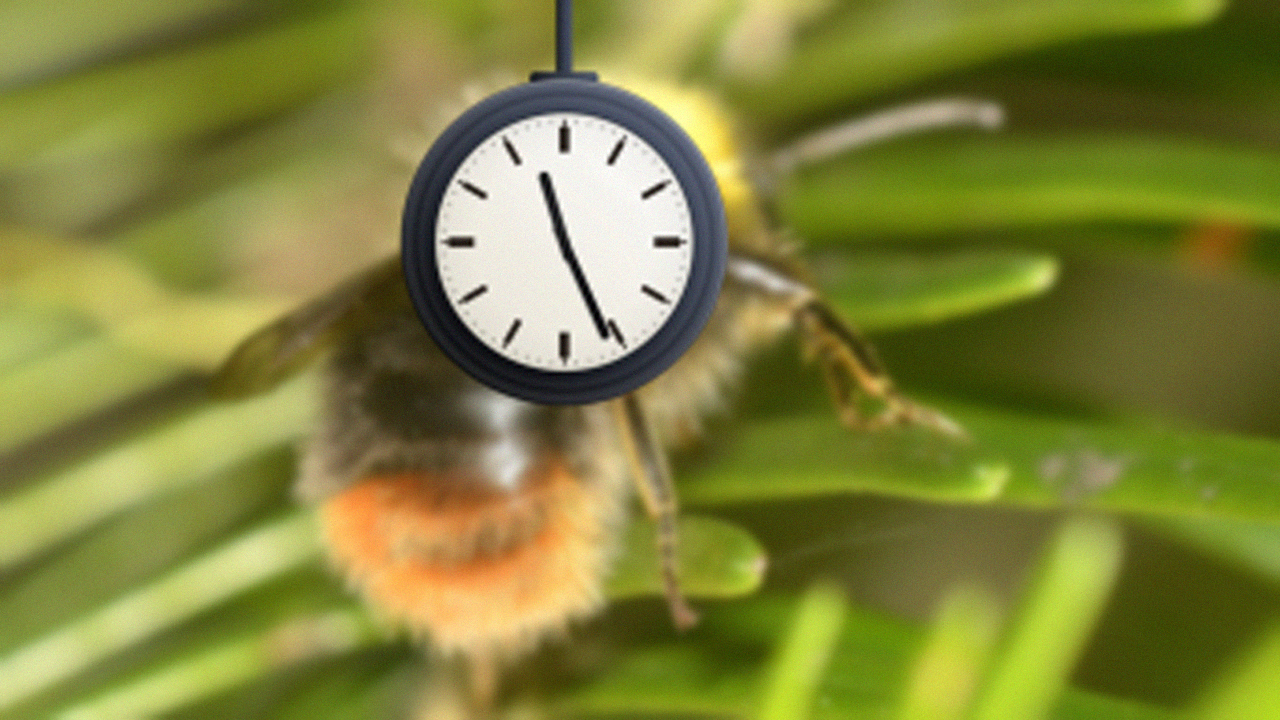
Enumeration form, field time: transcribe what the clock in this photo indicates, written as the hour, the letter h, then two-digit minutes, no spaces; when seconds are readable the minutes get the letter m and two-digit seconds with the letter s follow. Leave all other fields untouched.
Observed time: 11h26
